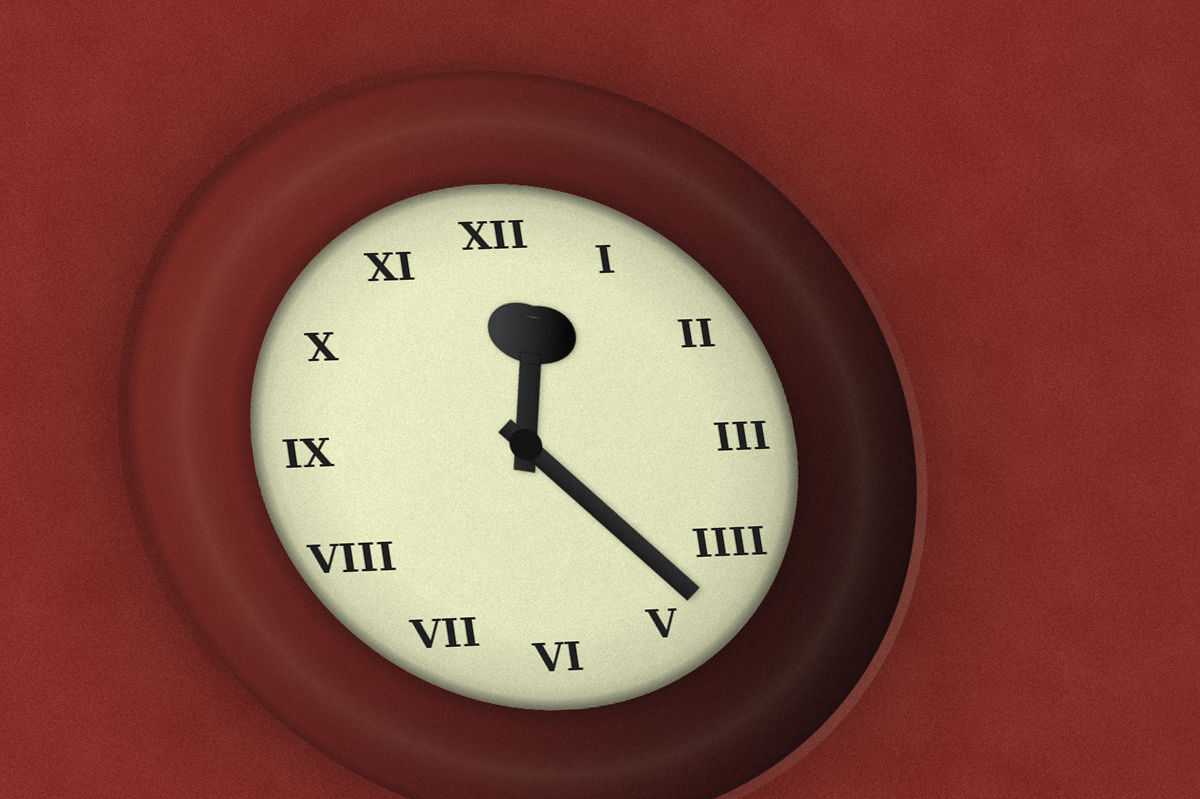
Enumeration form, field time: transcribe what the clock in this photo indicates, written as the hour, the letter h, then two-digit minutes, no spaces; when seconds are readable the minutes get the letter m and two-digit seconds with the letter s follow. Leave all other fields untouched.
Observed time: 12h23
